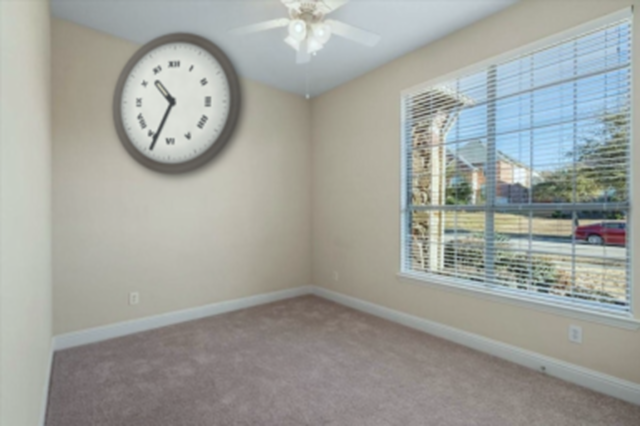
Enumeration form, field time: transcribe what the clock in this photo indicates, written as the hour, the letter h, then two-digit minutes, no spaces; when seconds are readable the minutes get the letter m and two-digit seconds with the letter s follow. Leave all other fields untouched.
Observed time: 10h34
